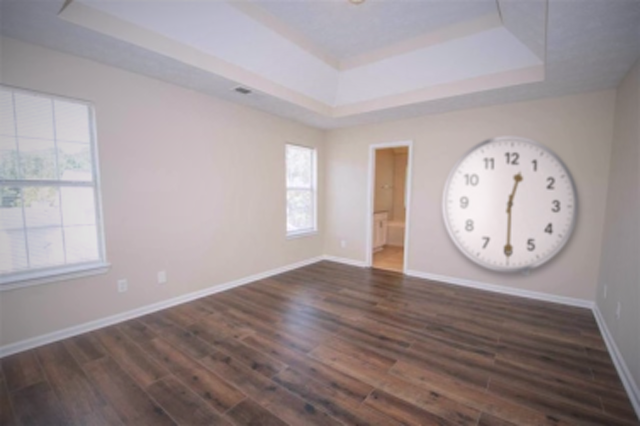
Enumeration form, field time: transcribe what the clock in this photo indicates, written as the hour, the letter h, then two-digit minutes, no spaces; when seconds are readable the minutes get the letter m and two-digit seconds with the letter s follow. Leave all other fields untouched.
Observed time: 12h30
